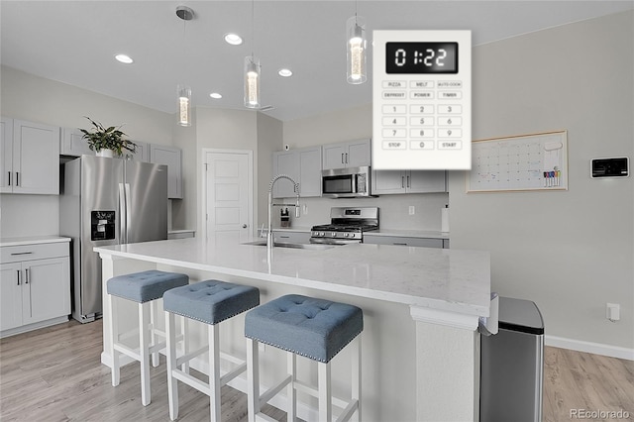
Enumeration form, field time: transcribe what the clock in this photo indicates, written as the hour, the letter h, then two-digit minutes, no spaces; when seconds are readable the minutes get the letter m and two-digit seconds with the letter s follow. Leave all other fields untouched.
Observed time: 1h22
